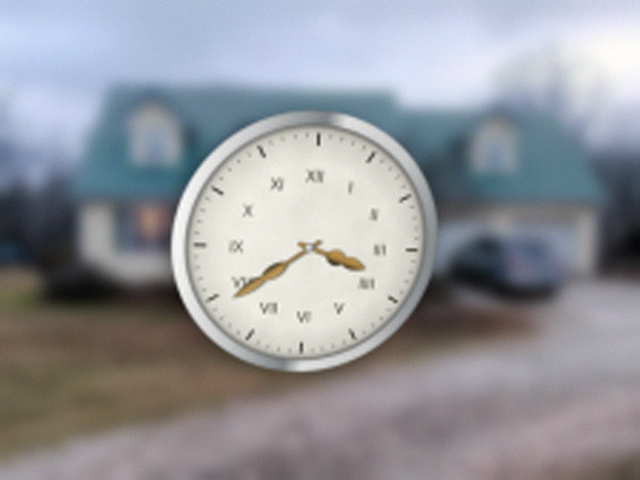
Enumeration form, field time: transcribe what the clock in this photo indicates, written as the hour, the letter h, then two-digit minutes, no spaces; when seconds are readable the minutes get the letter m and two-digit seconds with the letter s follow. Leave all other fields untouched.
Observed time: 3h39
